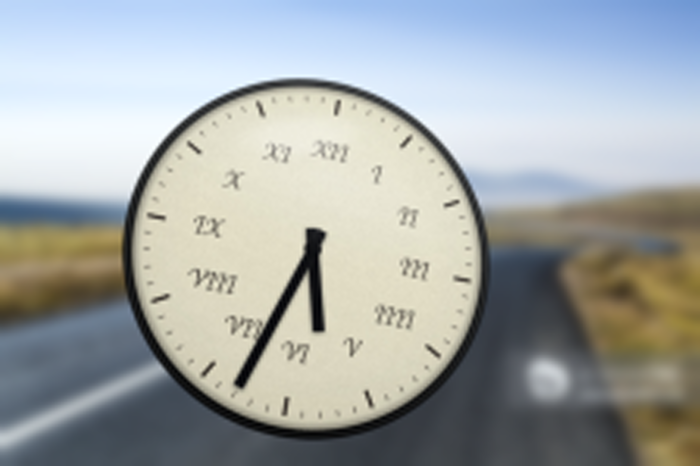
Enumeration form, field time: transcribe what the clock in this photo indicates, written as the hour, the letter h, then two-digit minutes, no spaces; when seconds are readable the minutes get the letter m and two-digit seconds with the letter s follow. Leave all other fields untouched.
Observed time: 5h33
